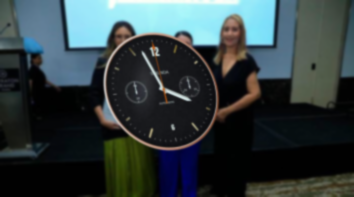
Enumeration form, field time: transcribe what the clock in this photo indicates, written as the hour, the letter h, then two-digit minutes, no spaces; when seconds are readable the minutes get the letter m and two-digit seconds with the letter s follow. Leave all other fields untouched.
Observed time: 3h57
